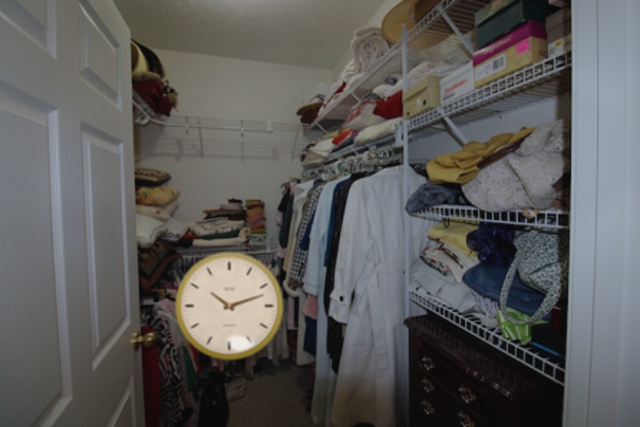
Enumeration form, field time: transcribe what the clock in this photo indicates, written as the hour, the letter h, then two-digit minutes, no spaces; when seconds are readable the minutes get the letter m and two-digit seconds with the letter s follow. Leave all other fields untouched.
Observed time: 10h12
